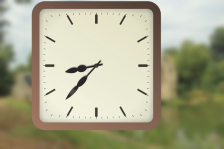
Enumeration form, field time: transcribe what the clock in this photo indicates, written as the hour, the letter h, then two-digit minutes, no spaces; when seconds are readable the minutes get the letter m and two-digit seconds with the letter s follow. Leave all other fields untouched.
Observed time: 8h37
